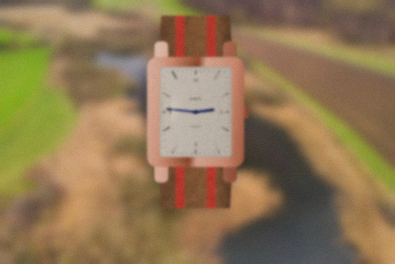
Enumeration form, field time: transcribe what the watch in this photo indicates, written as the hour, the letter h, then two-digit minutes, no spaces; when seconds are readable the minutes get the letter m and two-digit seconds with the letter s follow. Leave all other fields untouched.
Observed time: 2h46
